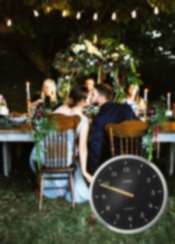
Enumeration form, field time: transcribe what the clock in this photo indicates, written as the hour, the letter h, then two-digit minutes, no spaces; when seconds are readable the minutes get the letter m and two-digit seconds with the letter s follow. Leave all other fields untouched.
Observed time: 9h49
